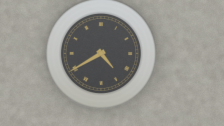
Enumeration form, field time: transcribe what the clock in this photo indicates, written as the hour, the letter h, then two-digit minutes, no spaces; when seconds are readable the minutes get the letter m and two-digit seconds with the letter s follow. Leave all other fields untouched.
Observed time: 4h40
